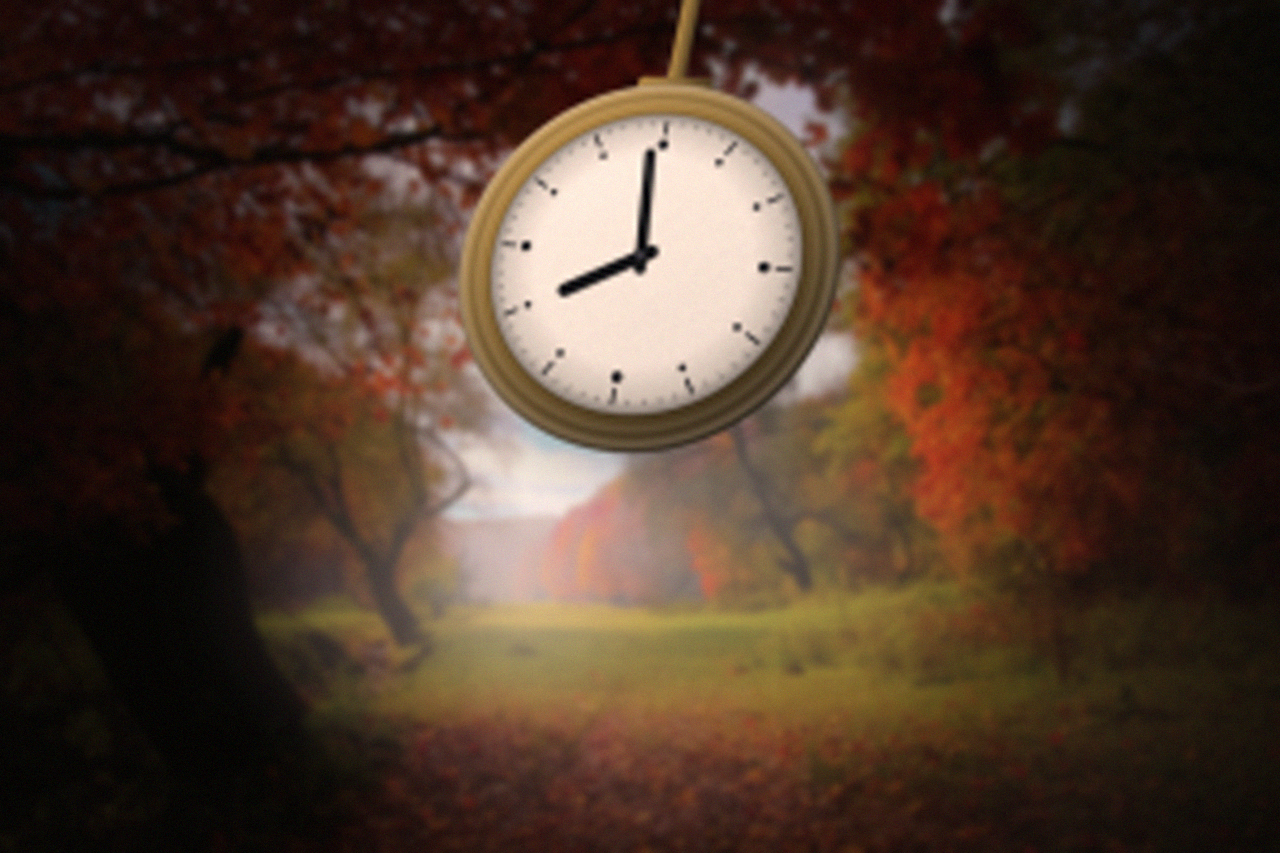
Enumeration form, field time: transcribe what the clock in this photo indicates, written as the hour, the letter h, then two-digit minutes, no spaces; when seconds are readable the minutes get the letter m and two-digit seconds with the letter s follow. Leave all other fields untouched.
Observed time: 7h59
